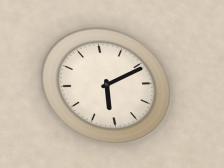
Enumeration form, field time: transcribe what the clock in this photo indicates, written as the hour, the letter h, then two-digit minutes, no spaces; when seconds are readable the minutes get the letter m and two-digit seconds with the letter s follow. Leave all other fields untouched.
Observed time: 6h11
